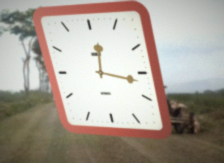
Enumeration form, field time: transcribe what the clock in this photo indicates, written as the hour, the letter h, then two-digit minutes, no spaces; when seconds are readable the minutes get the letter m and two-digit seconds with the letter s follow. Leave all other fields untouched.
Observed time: 12h17
